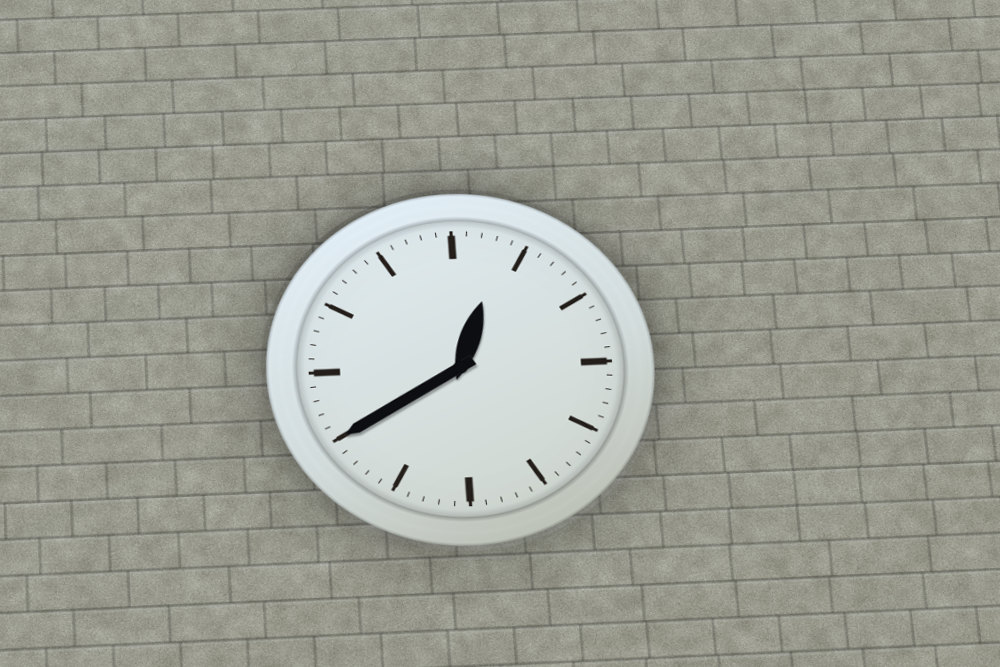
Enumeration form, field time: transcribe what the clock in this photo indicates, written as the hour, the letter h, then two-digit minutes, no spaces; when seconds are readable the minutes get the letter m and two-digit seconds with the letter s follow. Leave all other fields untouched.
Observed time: 12h40
